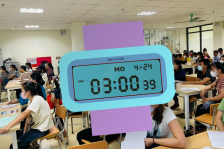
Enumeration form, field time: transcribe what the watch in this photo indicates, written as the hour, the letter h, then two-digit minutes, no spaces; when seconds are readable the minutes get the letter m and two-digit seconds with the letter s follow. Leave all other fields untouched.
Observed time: 3h00m39s
